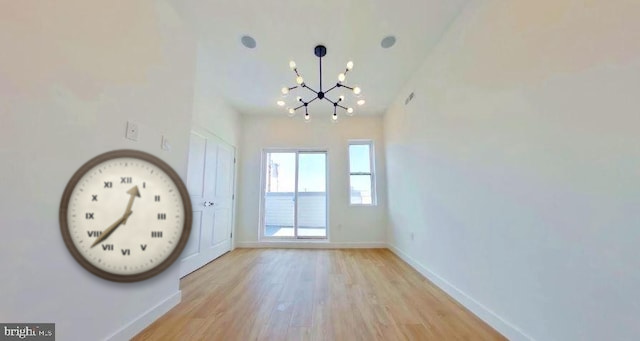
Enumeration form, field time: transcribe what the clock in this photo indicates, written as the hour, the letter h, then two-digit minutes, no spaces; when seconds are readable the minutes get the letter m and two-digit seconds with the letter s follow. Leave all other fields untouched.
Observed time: 12h38
